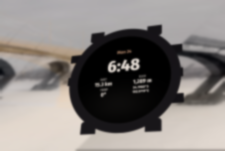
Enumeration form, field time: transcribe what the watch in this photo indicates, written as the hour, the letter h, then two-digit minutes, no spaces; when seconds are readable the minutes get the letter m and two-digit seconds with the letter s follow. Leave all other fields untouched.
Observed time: 6h48
